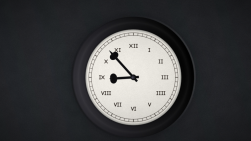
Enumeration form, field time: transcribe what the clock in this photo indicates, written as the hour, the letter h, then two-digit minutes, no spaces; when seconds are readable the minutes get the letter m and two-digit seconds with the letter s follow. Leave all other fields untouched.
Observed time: 8h53
